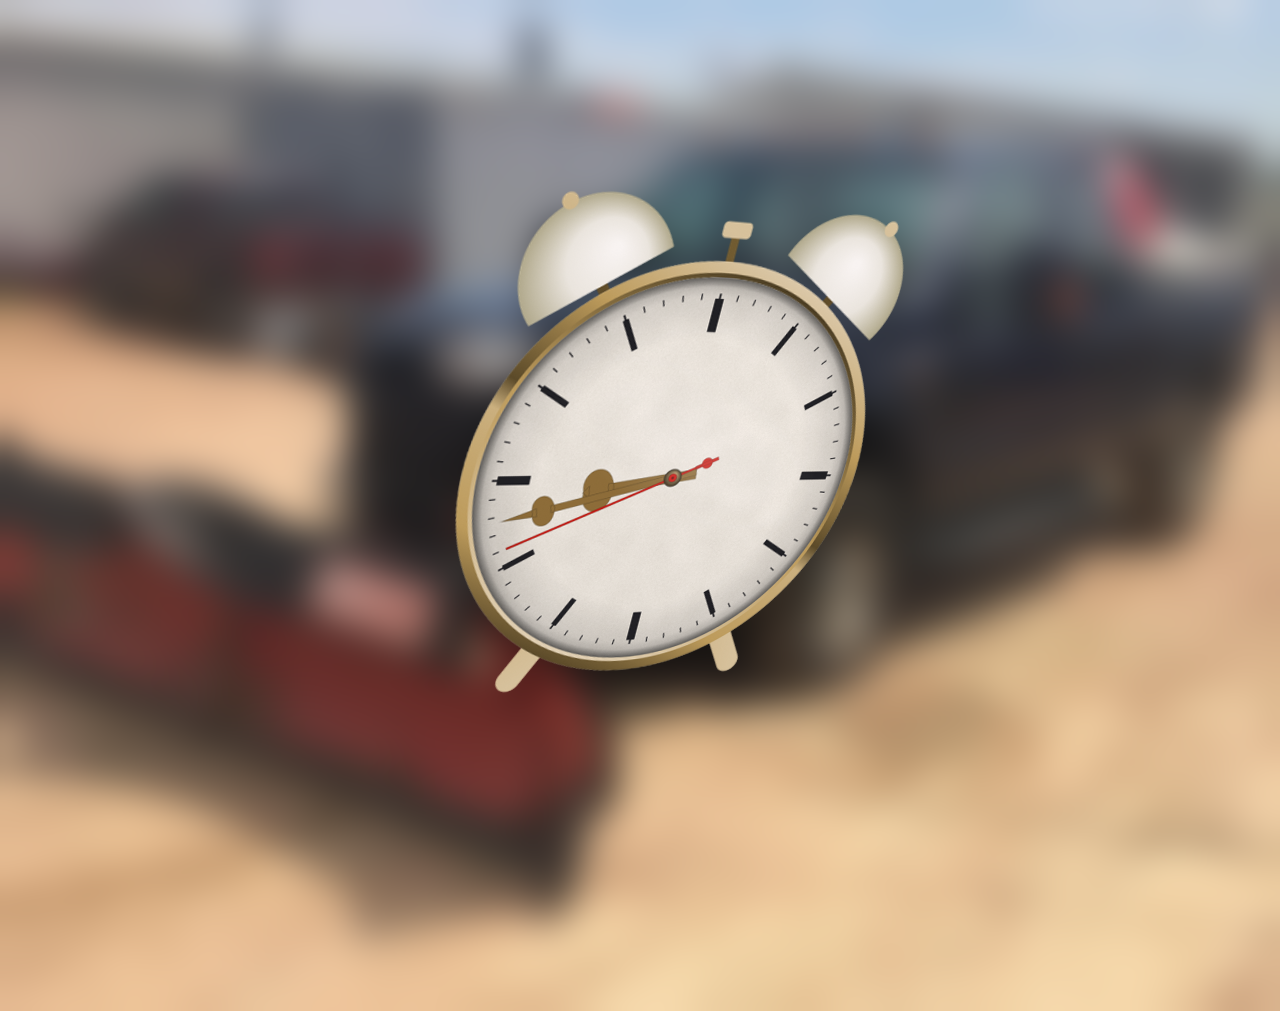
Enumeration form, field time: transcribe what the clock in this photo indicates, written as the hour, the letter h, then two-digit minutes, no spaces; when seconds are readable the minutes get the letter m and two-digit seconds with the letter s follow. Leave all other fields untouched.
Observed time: 8h42m41s
